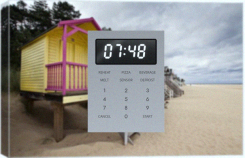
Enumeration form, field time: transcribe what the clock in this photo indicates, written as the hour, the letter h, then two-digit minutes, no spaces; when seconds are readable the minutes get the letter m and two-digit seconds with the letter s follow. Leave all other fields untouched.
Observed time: 7h48
